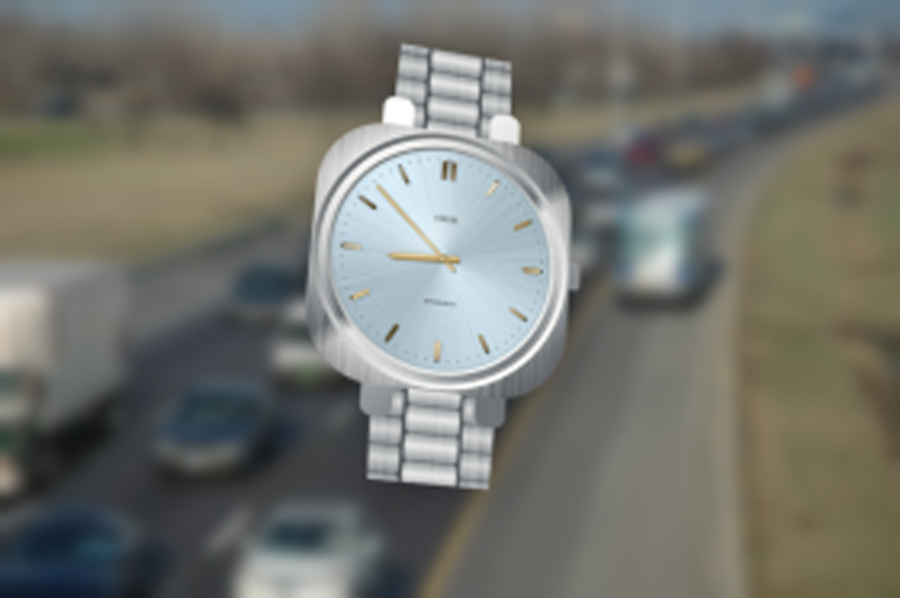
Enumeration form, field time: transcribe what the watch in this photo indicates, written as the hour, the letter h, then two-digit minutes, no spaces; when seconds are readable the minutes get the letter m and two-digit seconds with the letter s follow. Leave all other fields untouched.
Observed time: 8h52
